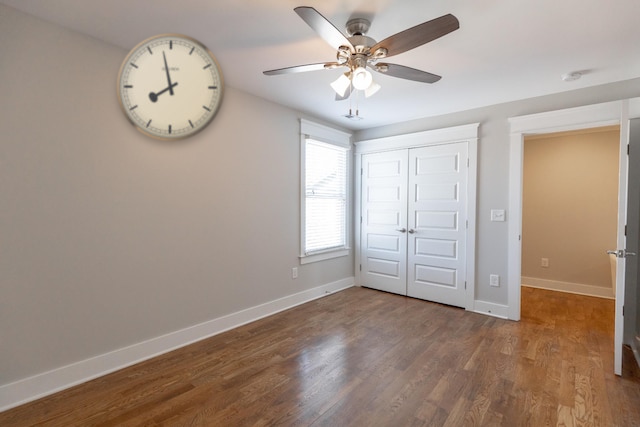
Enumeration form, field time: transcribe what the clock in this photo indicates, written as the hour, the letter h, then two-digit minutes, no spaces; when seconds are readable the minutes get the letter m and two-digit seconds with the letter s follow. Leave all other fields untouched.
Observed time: 7h58
